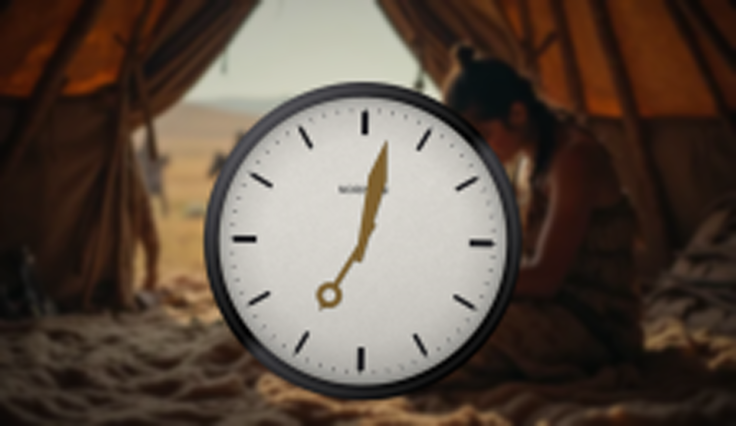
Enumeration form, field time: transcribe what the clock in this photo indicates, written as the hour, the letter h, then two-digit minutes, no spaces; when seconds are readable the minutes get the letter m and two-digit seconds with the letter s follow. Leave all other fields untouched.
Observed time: 7h02
